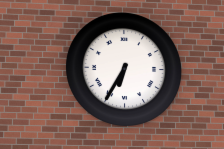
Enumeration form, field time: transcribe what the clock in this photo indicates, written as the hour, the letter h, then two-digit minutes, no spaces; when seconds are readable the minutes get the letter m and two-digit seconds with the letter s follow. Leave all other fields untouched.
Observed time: 6h35
